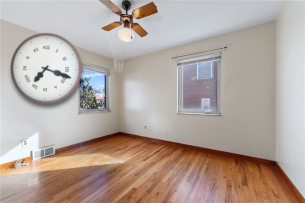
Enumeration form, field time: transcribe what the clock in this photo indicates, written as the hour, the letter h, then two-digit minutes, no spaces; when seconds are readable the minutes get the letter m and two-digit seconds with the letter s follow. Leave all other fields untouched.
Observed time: 7h18
